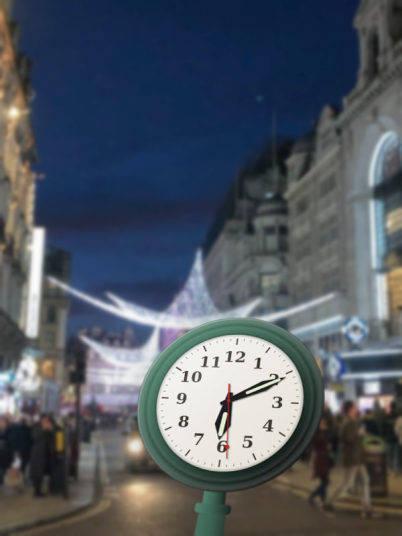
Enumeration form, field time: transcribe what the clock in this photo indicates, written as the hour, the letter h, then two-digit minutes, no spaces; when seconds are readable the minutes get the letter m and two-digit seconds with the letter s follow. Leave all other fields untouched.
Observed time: 6h10m29s
